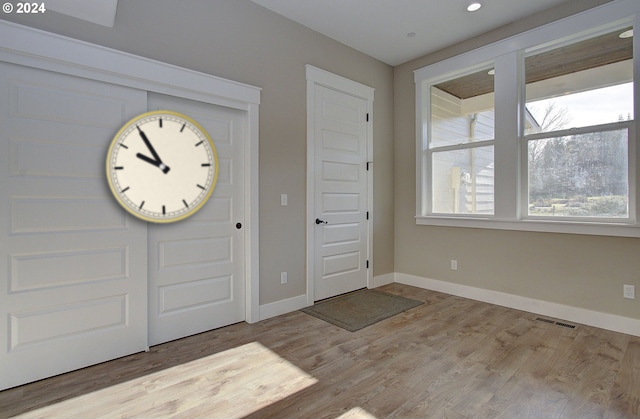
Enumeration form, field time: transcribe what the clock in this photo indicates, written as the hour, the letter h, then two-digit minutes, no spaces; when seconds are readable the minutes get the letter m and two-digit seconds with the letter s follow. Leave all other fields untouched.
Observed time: 9h55
